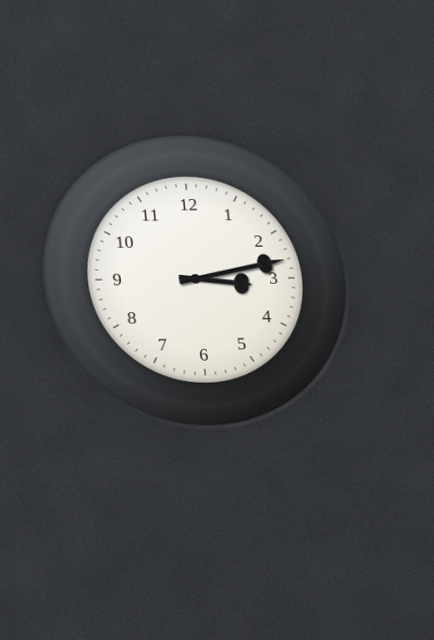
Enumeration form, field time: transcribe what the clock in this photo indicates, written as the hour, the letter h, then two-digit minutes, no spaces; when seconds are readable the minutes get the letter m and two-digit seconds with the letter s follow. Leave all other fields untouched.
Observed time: 3h13
